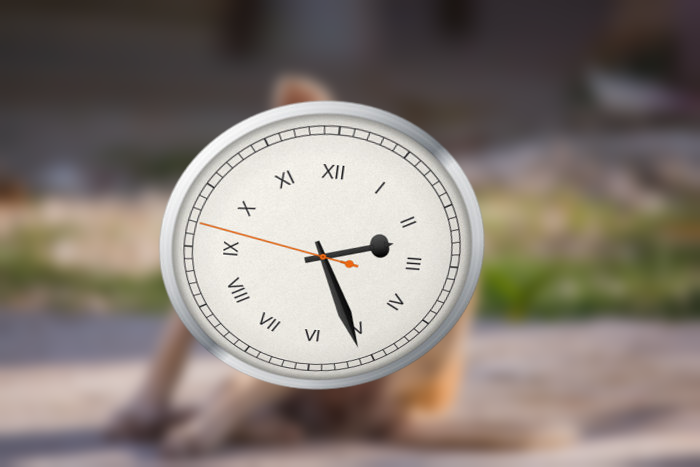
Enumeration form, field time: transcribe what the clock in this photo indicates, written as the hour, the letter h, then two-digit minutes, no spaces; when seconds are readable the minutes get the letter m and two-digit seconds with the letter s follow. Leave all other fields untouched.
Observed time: 2h25m47s
